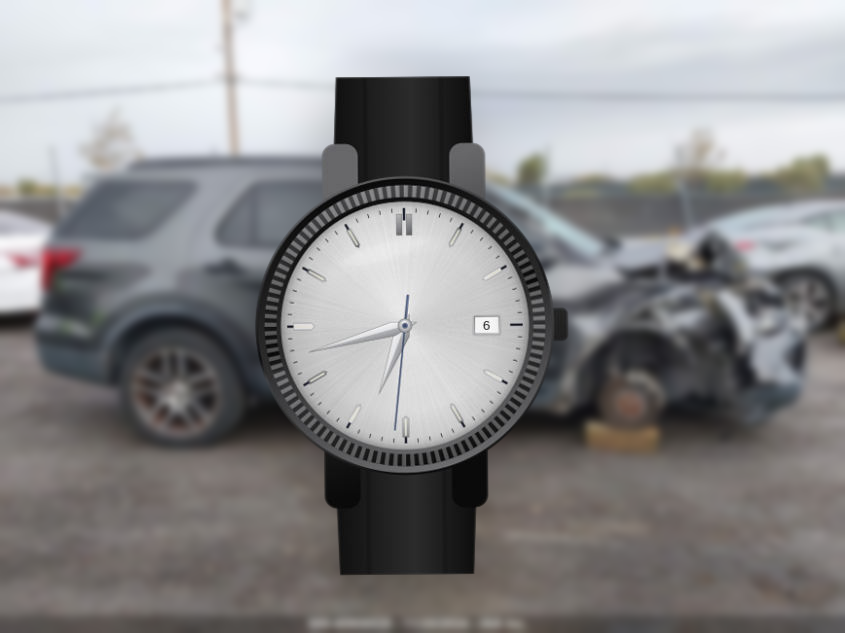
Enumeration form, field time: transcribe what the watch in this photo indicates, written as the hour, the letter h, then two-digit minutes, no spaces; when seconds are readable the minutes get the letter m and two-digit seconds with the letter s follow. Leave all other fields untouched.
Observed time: 6h42m31s
